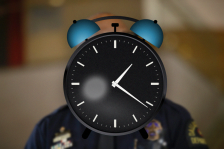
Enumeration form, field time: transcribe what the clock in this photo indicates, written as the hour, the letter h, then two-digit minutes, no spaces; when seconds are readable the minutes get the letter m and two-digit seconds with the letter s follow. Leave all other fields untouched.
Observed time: 1h21
